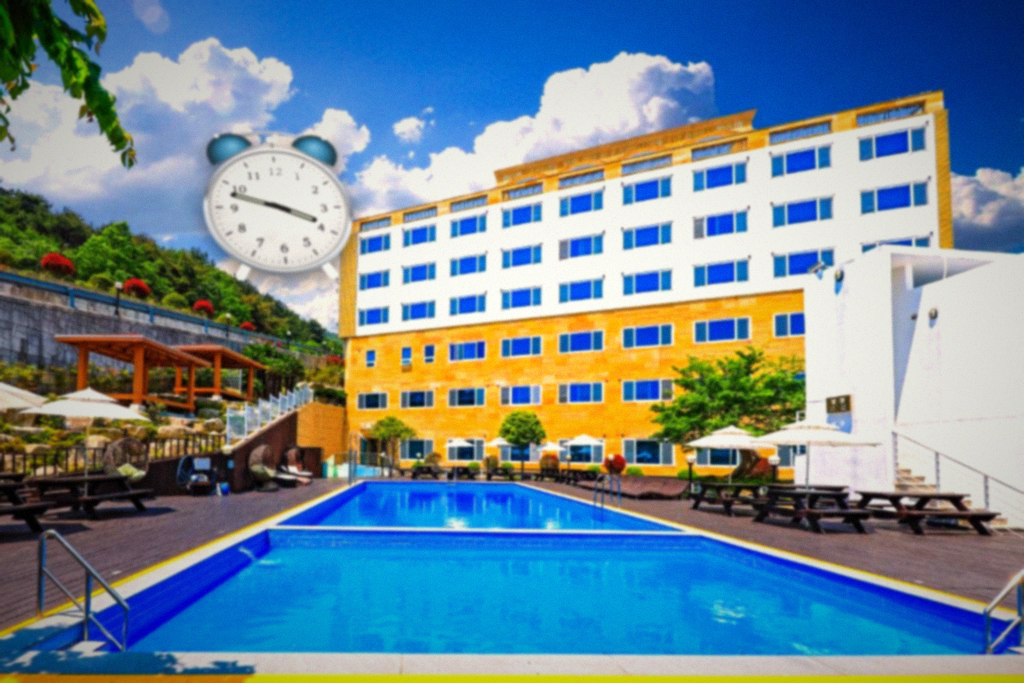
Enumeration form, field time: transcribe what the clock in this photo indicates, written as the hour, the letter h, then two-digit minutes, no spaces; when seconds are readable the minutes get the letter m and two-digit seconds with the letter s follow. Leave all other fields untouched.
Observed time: 3h48
